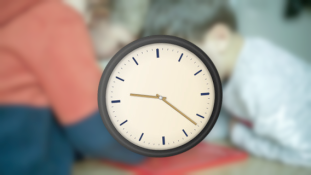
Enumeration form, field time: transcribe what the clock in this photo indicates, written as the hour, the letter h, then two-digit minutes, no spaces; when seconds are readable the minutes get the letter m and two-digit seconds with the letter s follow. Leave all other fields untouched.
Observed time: 9h22
